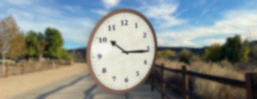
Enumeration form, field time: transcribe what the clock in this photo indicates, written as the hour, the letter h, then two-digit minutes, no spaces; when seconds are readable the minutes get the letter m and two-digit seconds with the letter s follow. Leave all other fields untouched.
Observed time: 10h16
